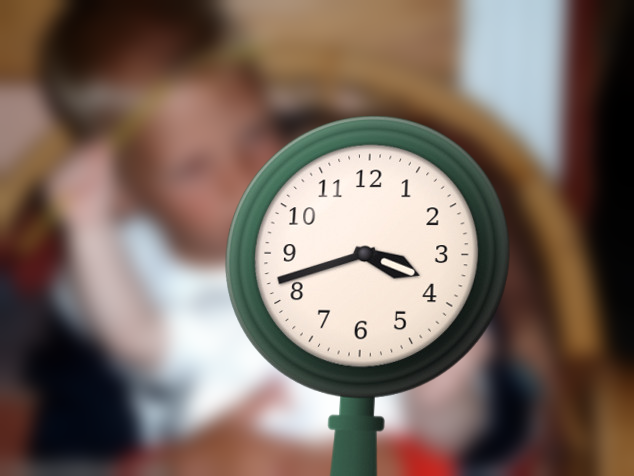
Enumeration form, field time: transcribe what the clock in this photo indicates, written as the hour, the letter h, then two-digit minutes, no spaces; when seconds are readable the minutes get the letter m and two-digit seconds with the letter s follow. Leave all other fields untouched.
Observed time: 3h42
